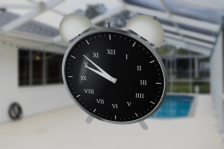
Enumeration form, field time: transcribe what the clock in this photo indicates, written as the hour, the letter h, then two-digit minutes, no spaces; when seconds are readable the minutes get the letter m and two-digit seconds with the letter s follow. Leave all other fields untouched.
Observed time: 9h52
